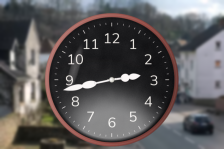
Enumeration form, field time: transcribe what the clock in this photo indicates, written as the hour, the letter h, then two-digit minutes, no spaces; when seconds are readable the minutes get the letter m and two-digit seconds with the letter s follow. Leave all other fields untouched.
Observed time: 2h43
